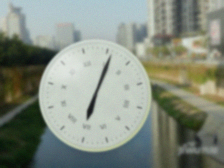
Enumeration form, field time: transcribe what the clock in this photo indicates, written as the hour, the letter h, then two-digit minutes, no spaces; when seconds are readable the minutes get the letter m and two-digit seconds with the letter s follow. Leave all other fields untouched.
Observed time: 7h06
